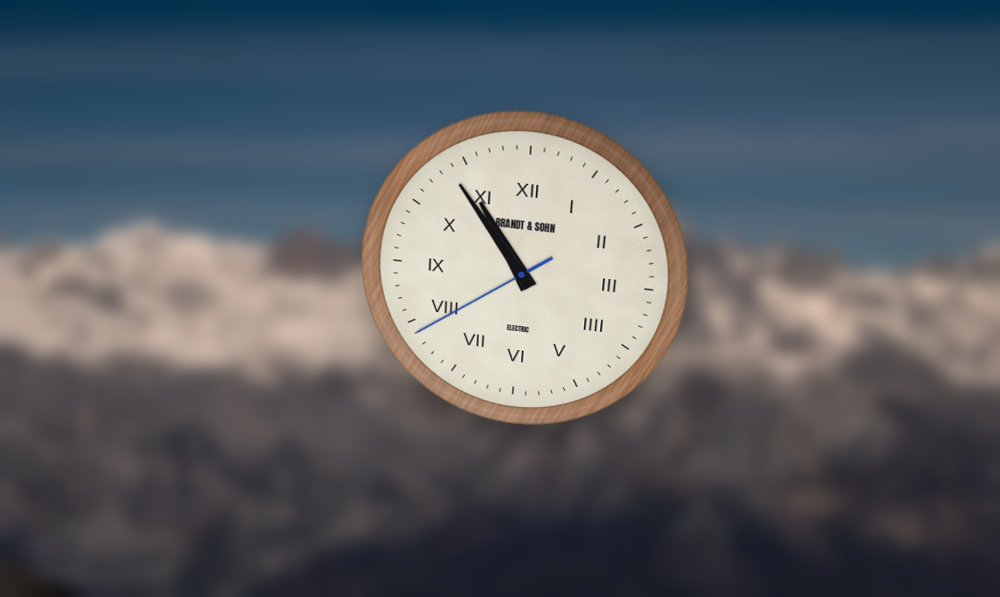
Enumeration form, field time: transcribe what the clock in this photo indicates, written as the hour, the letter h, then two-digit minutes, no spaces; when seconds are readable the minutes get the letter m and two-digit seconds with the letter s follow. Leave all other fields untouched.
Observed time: 10h53m39s
